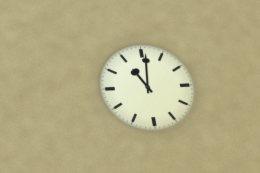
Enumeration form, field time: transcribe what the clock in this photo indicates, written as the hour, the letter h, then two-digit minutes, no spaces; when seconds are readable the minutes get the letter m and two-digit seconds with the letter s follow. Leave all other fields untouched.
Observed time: 11h01
